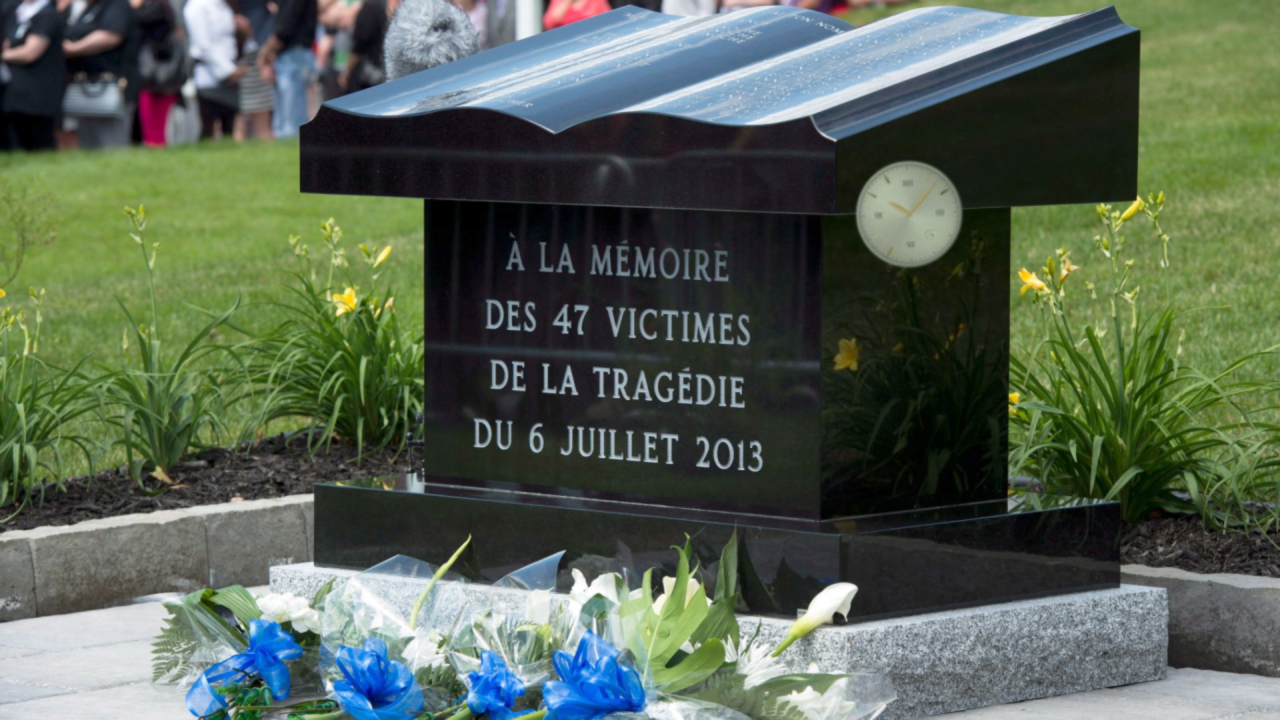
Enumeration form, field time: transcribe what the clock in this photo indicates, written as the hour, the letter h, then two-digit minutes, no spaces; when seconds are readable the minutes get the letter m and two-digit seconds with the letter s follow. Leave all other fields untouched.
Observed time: 10h07
